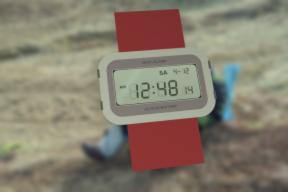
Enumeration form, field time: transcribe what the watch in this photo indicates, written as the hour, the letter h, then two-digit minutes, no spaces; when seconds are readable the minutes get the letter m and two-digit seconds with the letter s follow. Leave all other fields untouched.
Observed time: 12h48m14s
